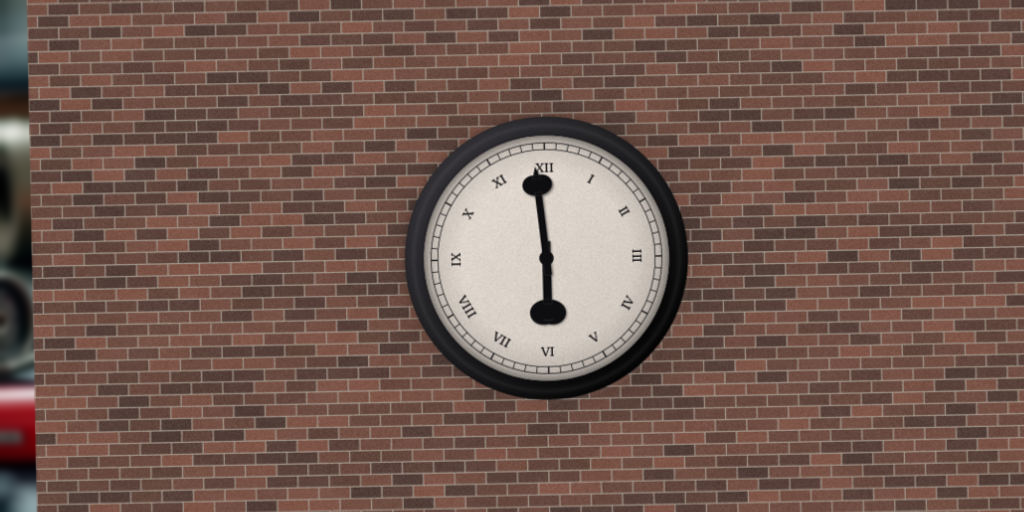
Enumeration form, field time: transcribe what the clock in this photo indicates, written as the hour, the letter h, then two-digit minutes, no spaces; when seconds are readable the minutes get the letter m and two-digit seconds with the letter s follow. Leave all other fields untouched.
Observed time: 5h59
